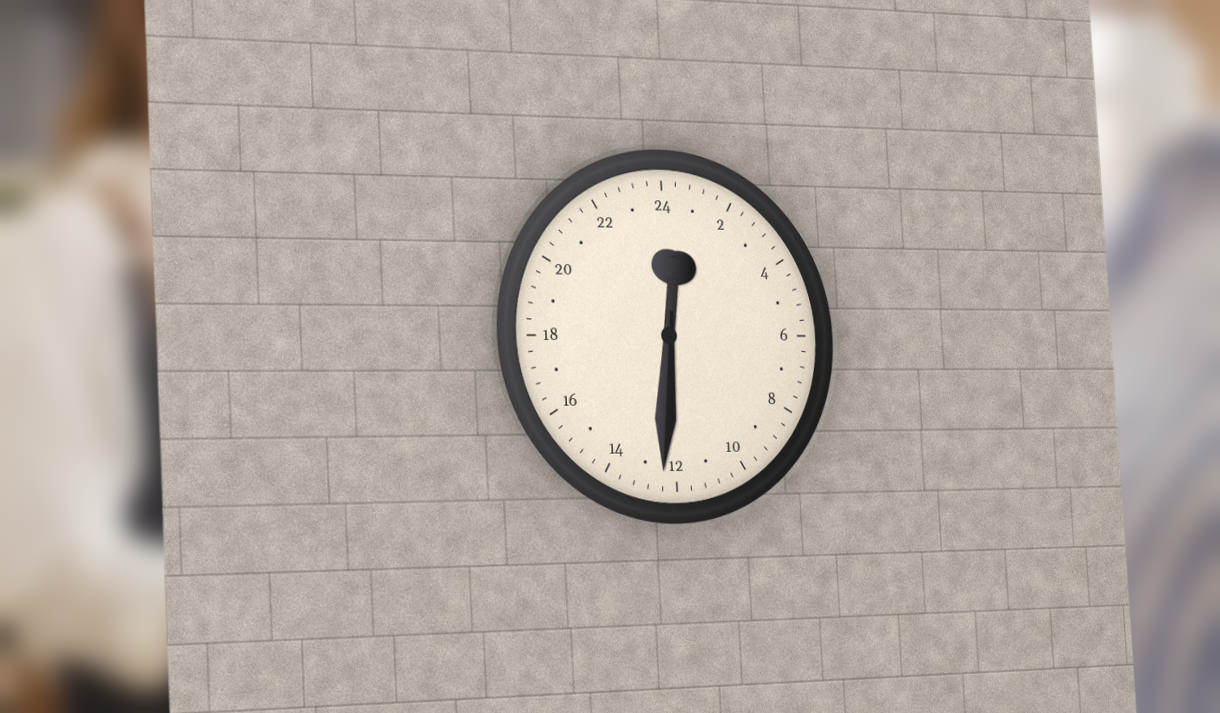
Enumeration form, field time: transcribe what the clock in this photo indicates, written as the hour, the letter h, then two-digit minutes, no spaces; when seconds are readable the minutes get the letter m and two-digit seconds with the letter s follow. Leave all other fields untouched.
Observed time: 0h31
